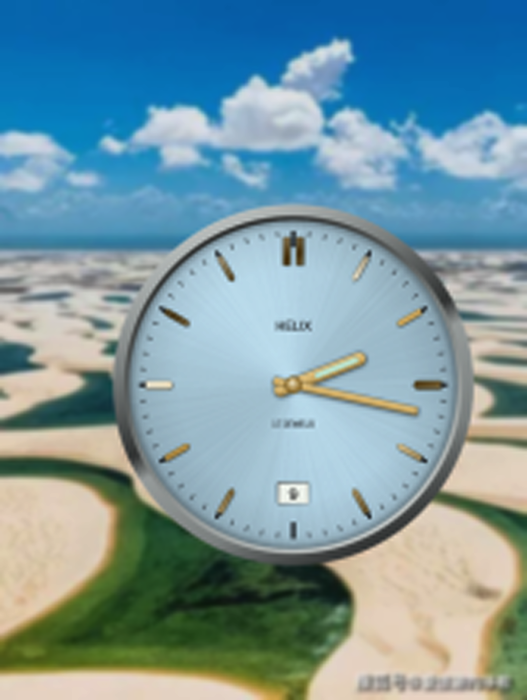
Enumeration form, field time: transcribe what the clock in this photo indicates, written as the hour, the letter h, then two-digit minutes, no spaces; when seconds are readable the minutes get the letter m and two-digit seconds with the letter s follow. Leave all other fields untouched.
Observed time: 2h17
